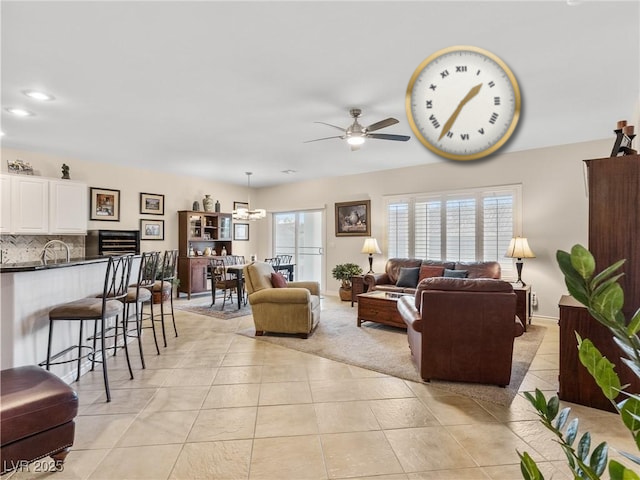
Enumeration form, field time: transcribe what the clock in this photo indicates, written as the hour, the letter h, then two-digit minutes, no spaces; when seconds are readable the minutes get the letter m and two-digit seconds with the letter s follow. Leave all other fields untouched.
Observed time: 1h36
